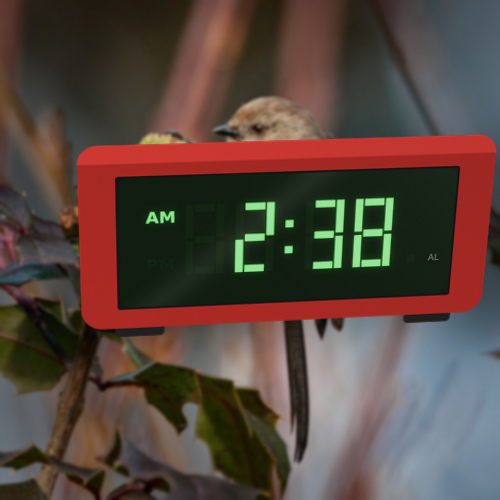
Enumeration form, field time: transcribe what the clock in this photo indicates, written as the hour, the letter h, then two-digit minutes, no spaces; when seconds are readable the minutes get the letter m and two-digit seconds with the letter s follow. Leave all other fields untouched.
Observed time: 2h38
